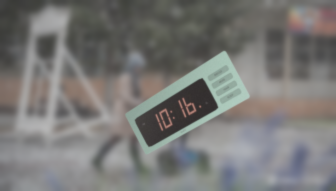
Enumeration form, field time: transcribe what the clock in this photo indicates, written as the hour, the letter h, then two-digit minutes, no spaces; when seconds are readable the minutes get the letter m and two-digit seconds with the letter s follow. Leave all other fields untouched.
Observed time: 10h16
